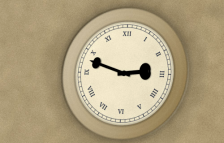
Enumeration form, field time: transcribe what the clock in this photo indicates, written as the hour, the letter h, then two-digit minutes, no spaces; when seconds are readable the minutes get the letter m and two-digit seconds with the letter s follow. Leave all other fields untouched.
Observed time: 2h48
